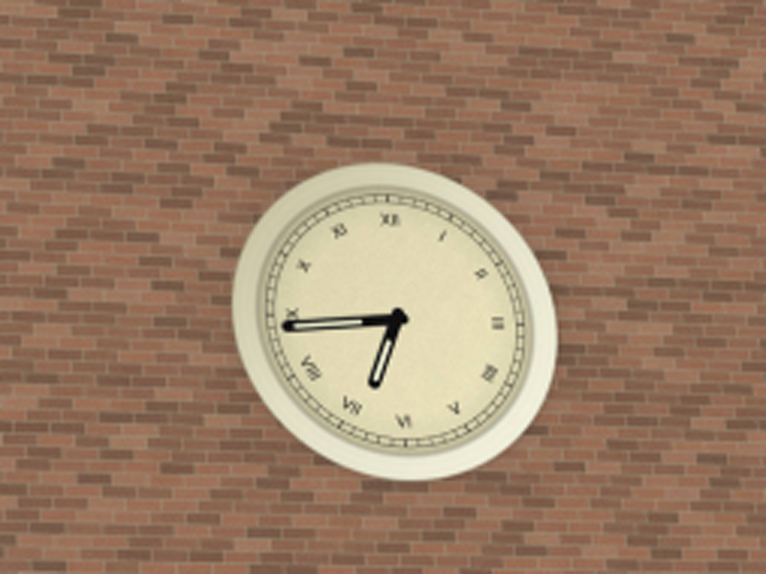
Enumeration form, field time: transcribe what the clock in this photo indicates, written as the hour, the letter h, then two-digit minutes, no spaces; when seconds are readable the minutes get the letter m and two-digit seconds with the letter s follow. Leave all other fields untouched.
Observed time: 6h44
